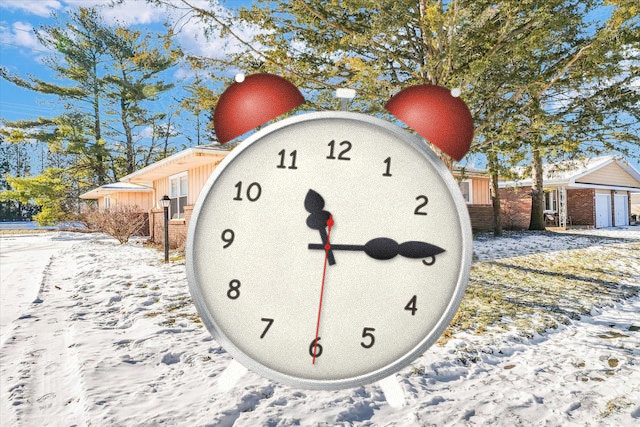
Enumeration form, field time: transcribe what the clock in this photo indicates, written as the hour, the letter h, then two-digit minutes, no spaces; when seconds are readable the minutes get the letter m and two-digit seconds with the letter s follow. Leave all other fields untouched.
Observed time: 11h14m30s
